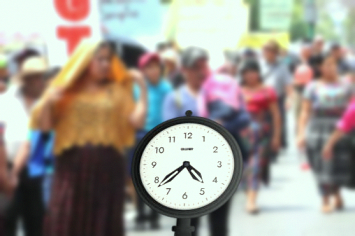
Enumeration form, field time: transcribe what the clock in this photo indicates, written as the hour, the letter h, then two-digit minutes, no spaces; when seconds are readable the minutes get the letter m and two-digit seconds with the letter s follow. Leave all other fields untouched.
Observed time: 4h38
